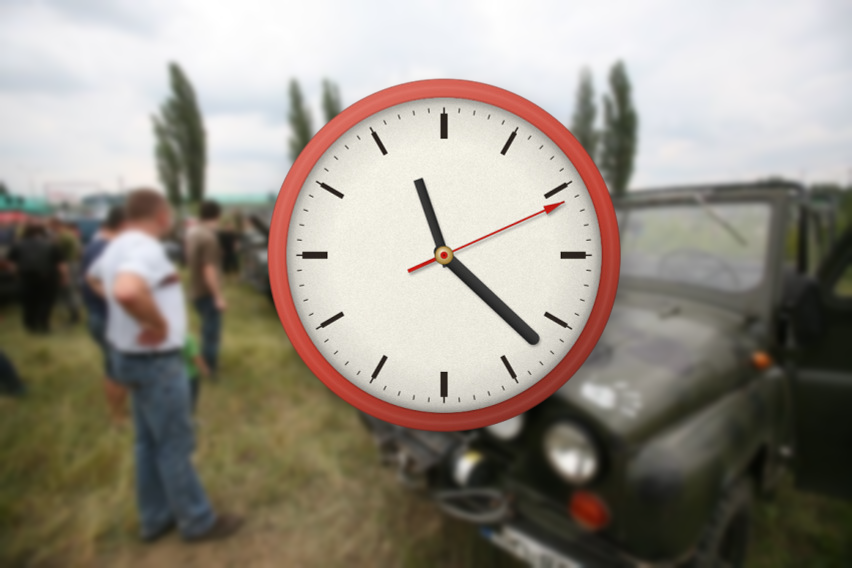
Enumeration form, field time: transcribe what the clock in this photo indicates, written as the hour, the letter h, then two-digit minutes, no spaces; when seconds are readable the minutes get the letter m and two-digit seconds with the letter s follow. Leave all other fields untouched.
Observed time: 11h22m11s
